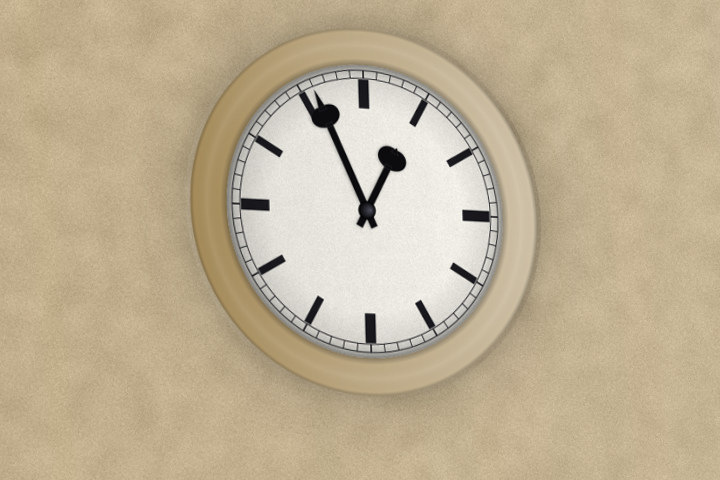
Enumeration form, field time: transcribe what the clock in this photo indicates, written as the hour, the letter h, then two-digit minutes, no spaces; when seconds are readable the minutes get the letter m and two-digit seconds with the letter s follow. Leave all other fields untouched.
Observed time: 12h56
